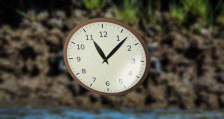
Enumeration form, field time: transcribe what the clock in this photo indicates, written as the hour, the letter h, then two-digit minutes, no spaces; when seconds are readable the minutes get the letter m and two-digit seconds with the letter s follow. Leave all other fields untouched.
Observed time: 11h07
